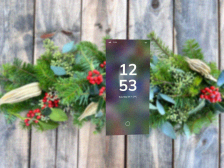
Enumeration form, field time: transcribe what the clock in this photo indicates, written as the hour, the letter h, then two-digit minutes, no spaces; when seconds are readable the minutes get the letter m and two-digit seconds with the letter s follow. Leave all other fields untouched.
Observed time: 12h53
